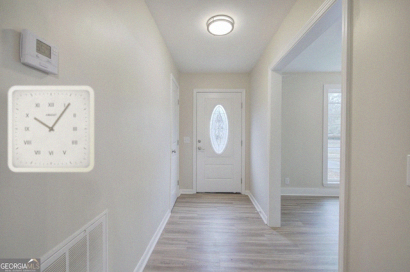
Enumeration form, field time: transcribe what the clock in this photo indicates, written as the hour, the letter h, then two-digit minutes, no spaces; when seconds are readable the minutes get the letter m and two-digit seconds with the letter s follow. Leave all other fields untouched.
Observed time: 10h06
